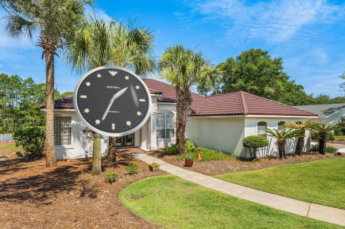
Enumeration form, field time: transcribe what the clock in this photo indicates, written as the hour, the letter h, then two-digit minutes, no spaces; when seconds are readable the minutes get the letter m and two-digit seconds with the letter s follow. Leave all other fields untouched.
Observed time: 1h34
